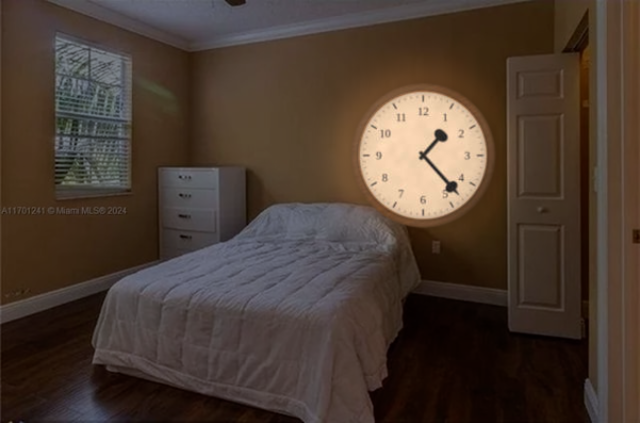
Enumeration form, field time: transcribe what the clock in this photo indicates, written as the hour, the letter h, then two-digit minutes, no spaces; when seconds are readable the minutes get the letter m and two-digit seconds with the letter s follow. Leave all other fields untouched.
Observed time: 1h23
